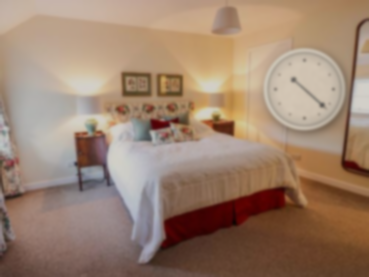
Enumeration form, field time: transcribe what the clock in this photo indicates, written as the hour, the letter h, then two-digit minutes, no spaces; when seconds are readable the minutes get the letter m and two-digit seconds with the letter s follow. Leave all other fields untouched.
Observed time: 10h22
